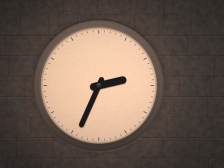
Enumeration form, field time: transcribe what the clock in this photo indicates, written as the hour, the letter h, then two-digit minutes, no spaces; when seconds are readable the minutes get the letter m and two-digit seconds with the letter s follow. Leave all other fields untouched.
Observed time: 2h34
